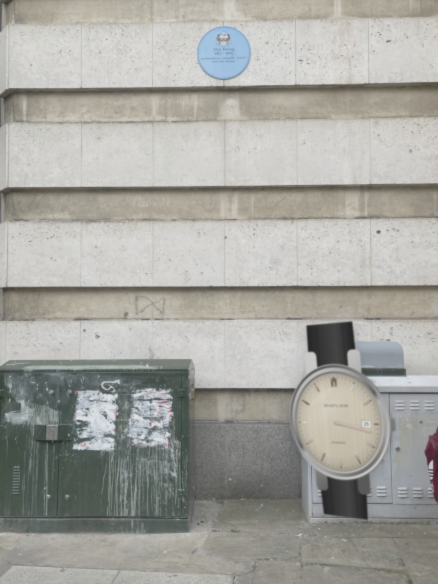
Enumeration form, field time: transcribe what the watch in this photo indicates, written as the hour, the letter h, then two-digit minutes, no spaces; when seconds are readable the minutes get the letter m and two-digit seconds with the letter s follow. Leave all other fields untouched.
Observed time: 3h17
